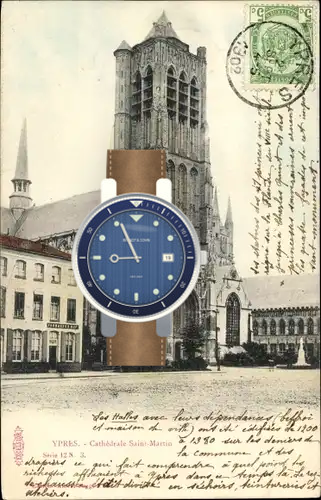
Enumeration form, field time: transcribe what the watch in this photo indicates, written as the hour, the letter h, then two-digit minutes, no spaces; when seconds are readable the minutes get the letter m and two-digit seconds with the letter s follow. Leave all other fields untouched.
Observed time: 8h56
